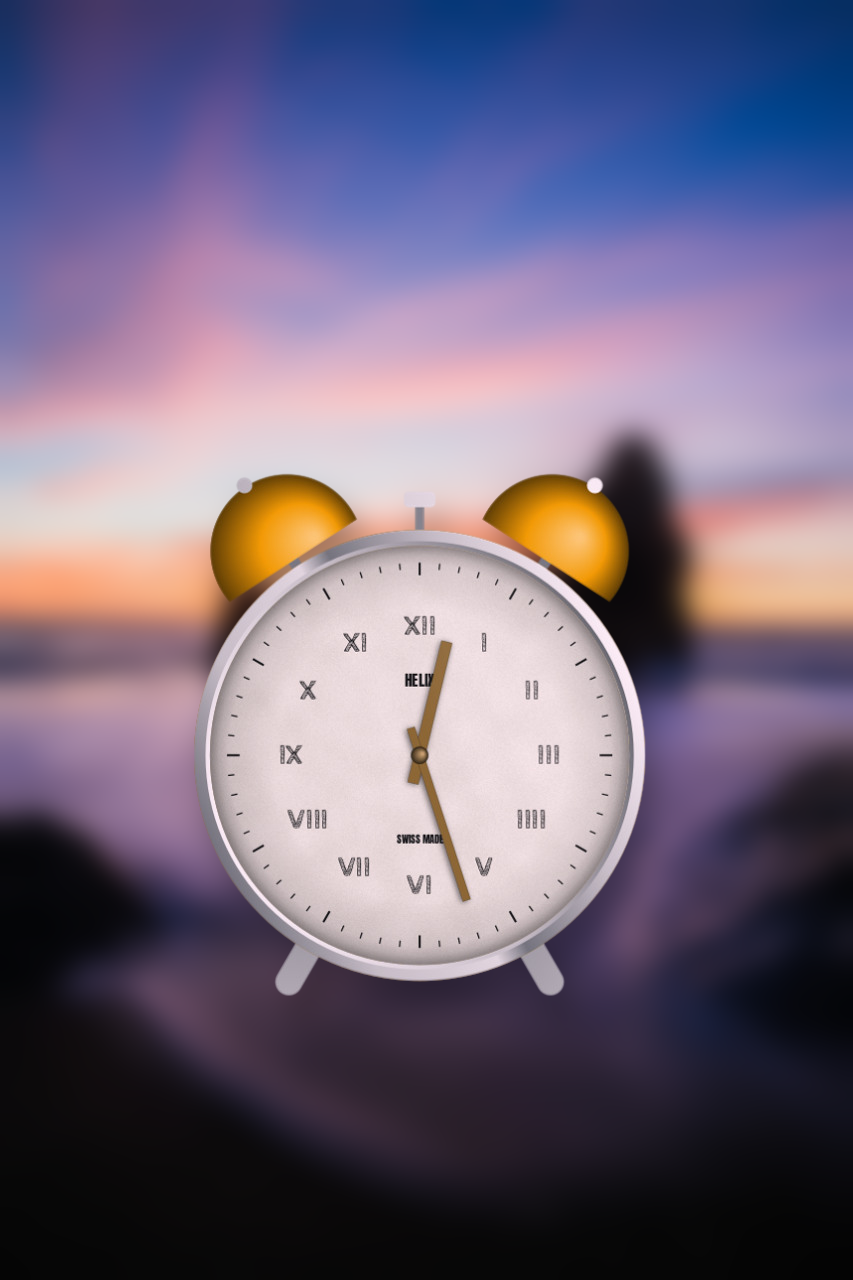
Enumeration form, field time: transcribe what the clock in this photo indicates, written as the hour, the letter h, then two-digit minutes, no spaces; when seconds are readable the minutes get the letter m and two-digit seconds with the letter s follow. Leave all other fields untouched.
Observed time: 12h27
